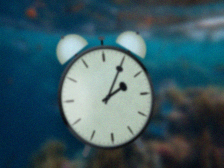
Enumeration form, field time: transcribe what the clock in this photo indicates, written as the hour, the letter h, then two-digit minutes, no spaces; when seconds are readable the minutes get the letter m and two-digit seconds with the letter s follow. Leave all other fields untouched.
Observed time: 2h05
